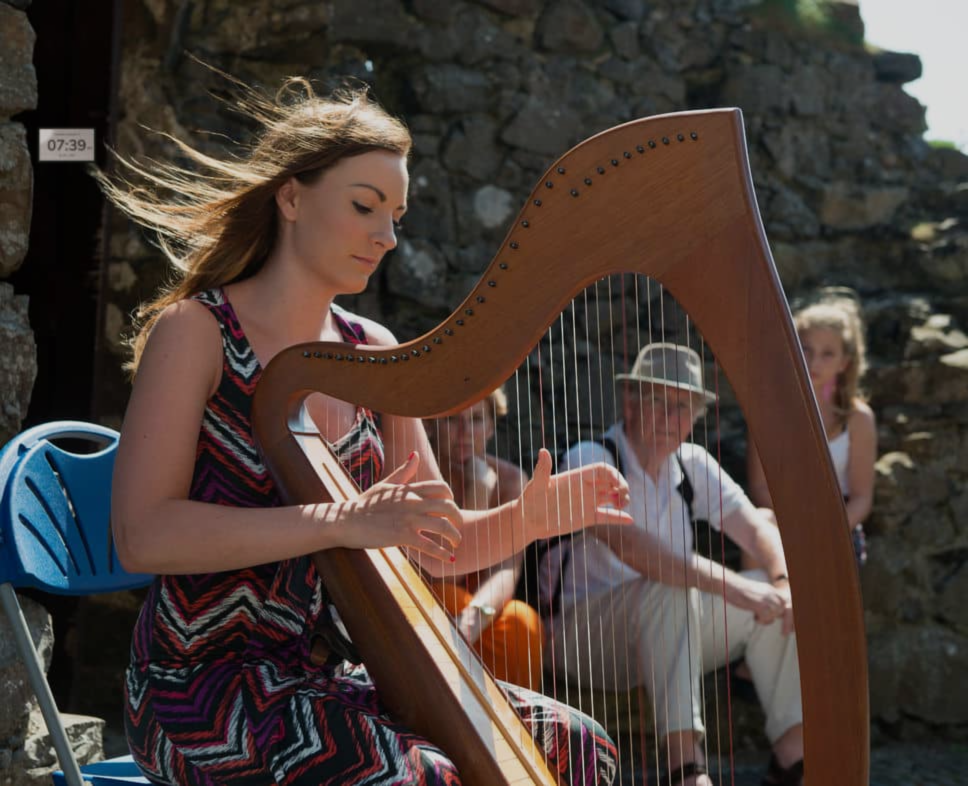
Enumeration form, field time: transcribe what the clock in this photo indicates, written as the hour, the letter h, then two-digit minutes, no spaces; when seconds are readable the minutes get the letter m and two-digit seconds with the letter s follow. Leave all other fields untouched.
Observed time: 7h39
